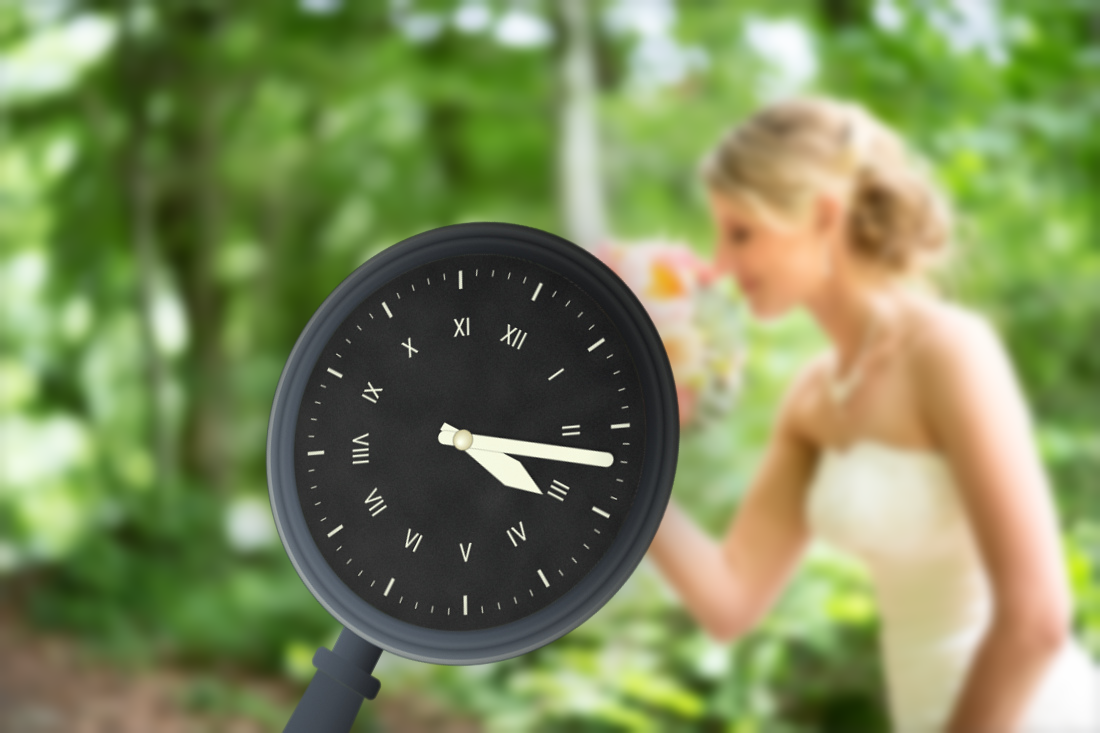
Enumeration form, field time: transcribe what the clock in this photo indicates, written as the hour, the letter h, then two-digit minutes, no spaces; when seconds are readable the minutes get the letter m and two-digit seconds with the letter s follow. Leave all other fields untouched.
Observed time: 3h12
